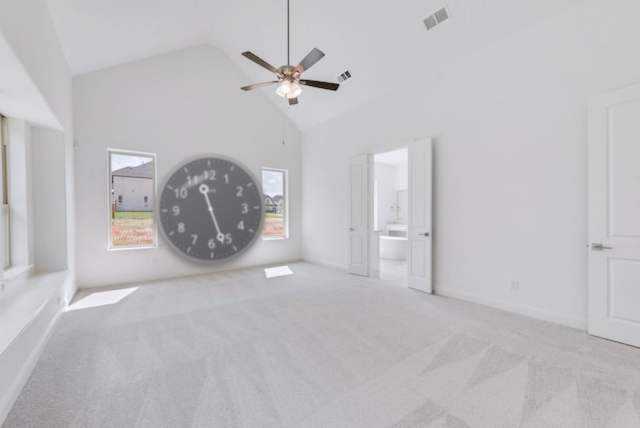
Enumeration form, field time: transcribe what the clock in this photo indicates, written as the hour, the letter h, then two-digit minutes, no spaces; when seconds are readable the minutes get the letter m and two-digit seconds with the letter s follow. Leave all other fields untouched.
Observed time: 11h27
